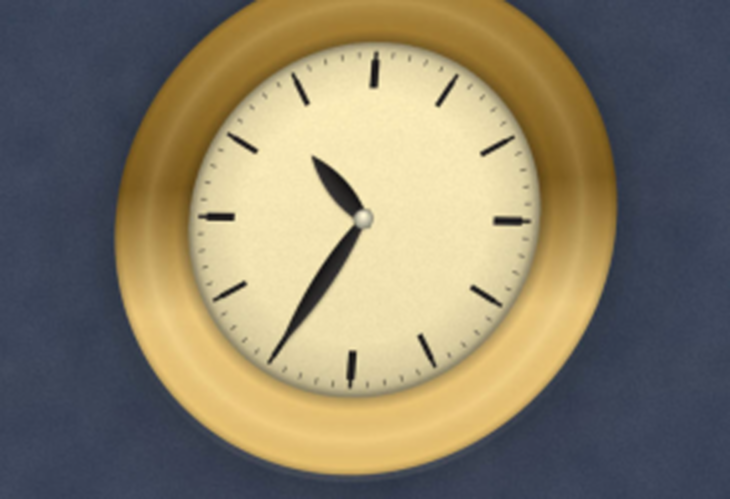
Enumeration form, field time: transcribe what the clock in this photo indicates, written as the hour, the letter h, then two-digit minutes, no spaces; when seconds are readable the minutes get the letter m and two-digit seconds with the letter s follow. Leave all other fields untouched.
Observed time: 10h35
